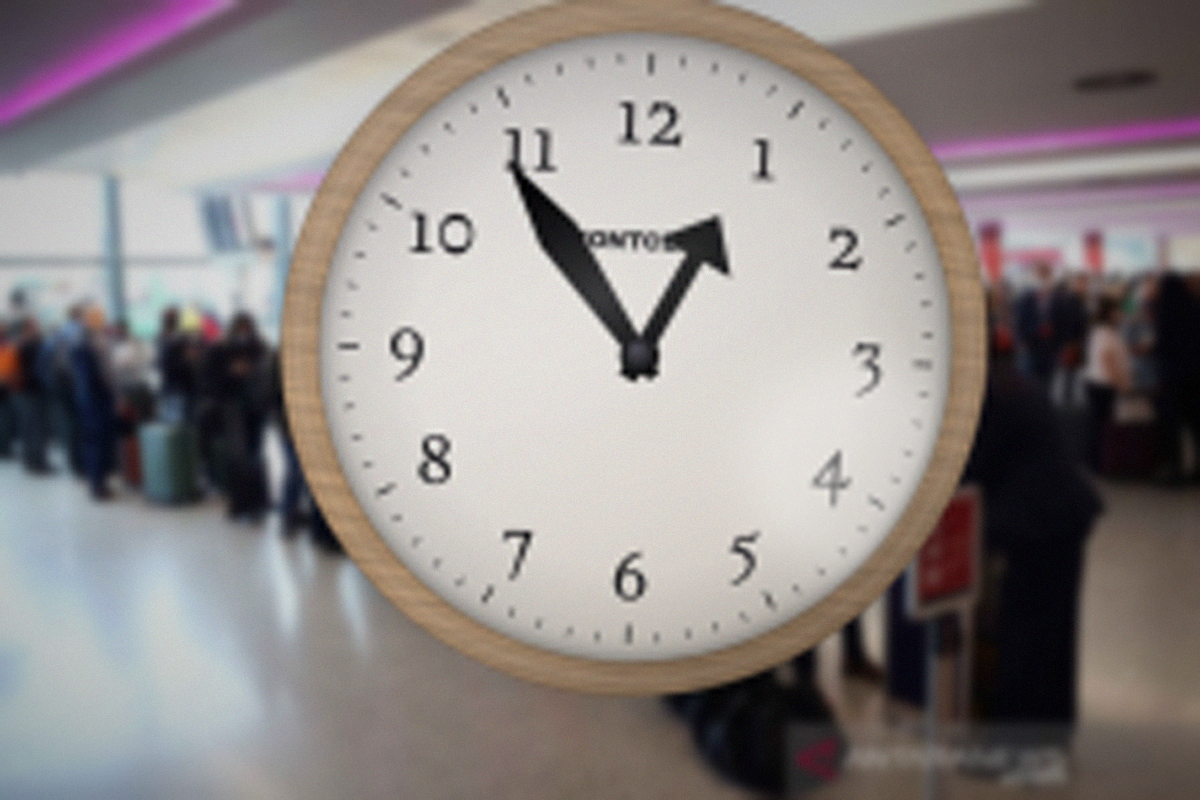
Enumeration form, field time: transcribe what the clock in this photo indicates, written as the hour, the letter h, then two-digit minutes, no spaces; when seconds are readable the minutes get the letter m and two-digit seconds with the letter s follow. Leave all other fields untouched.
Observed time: 12h54
